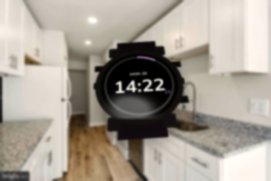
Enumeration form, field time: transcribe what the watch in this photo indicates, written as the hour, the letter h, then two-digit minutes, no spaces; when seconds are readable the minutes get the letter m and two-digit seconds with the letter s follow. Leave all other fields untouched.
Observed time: 14h22
